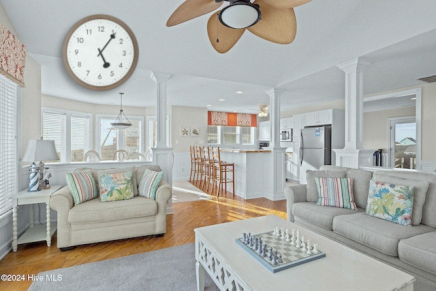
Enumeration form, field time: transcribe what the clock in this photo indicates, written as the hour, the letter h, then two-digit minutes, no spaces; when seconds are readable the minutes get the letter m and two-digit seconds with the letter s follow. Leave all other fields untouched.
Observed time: 5h06
